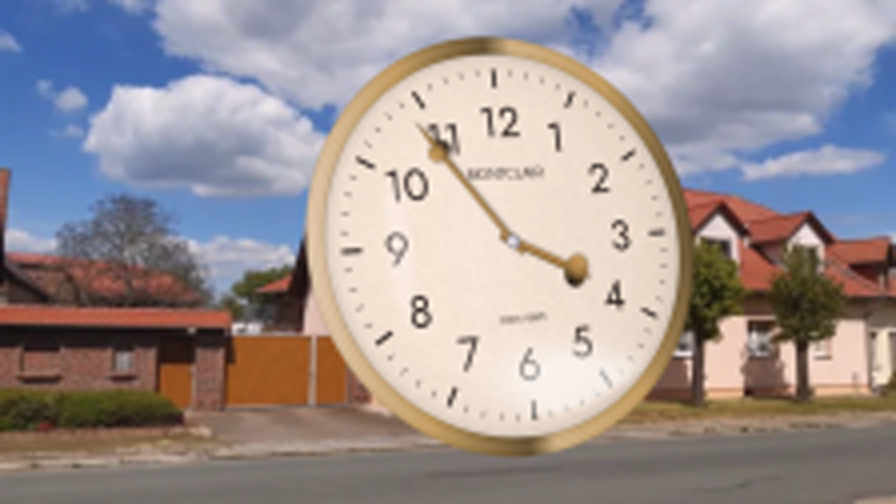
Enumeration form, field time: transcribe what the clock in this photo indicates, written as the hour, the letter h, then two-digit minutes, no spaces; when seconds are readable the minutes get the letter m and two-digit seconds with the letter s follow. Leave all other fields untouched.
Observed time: 3h54
